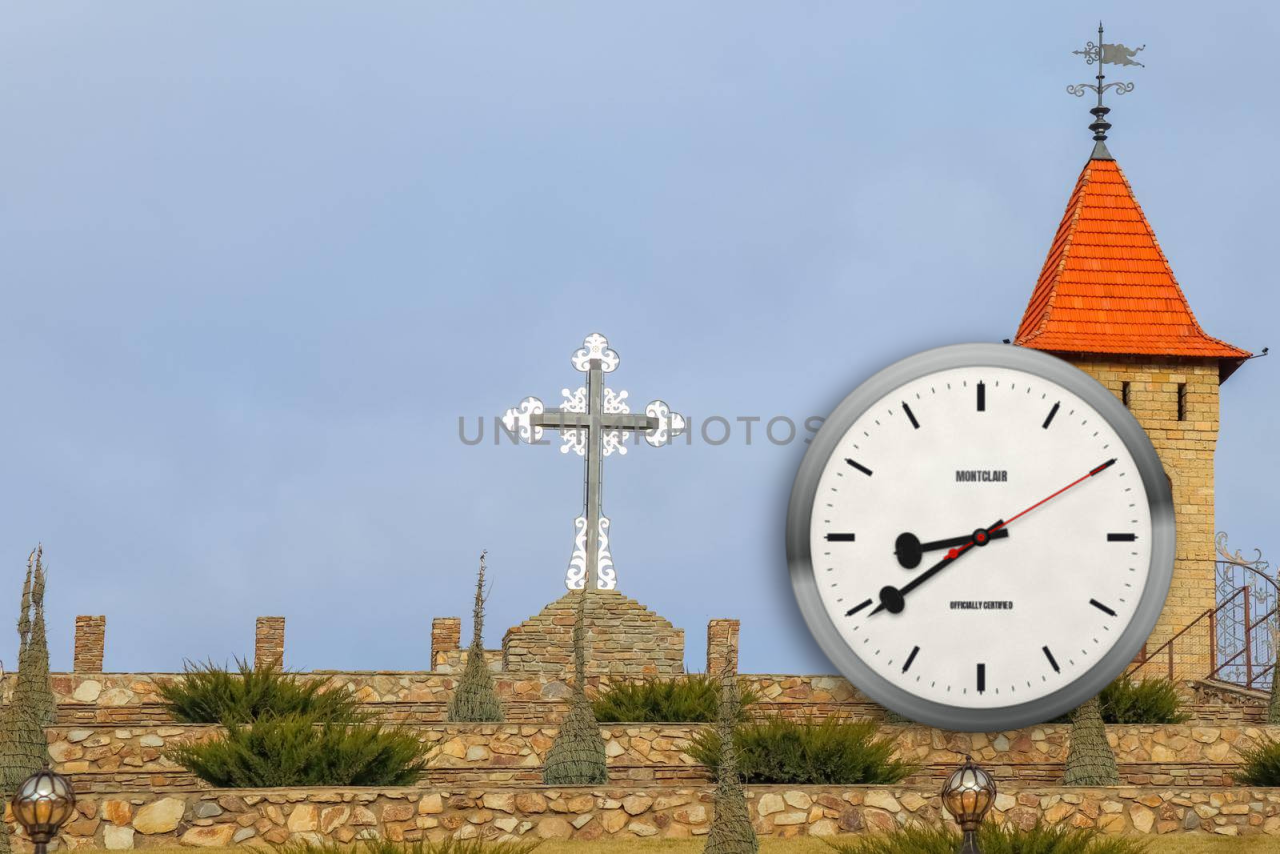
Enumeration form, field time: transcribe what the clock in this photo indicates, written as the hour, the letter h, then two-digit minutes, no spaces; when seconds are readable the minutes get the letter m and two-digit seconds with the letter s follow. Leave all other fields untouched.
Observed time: 8h39m10s
